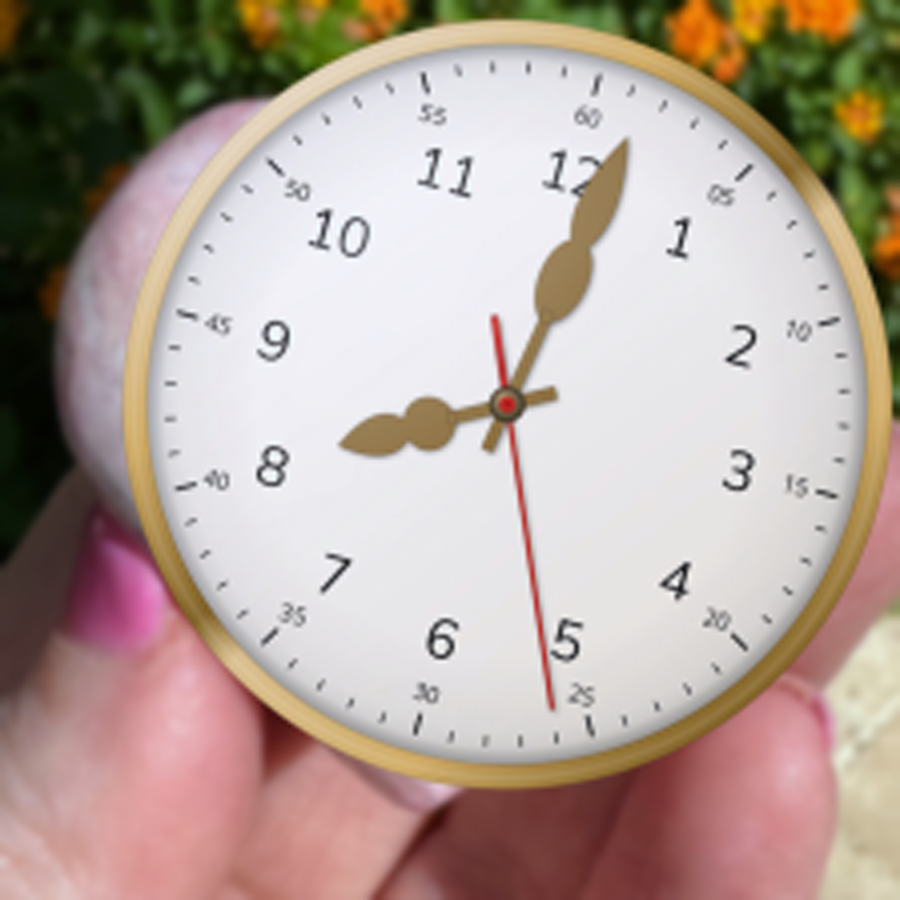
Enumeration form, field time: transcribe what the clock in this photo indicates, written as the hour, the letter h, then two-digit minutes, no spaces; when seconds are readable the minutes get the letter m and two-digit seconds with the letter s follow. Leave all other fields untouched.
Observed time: 8h01m26s
